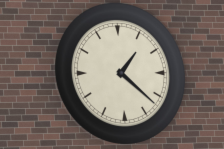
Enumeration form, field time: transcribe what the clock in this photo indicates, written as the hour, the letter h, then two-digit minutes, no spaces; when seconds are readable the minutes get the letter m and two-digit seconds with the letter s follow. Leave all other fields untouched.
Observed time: 1h22
